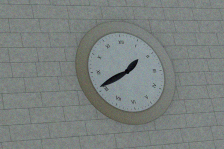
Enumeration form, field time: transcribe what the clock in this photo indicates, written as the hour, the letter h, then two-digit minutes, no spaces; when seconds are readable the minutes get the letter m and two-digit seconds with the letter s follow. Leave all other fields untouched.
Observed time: 1h41
